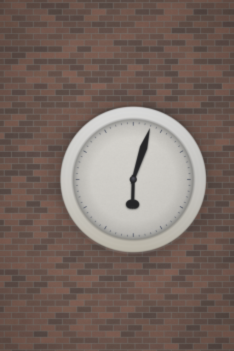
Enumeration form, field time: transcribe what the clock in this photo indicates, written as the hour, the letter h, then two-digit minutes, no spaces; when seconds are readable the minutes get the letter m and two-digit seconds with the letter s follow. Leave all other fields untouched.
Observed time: 6h03
